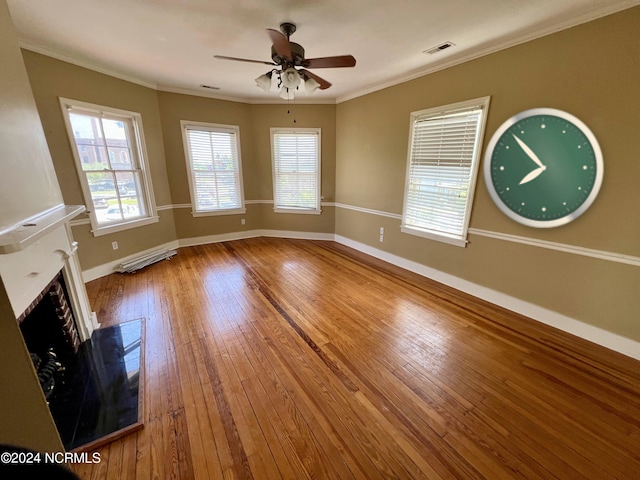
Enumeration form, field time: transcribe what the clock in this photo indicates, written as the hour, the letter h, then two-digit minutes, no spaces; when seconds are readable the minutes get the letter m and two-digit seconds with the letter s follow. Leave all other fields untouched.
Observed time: 7h53
